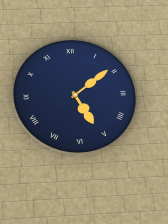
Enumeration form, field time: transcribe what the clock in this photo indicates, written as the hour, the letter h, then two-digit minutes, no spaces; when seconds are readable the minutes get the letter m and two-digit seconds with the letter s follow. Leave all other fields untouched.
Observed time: 5h09
